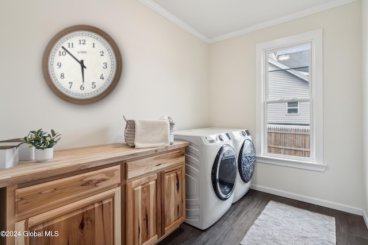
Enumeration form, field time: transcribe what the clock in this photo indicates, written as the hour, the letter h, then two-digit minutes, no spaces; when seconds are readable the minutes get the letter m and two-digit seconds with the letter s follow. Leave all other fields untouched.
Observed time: 5h52
